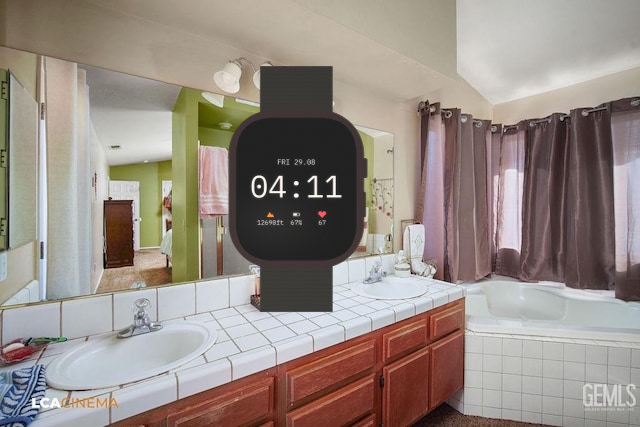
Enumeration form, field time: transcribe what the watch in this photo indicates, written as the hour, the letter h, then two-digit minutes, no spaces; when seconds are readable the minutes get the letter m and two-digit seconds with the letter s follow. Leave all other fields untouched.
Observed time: 4h11
